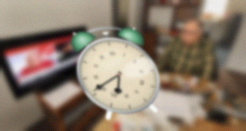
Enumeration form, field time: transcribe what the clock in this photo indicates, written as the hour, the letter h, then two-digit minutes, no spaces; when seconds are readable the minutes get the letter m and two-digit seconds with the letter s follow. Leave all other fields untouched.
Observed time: 6h41
